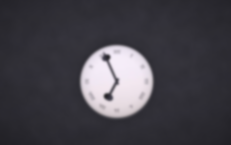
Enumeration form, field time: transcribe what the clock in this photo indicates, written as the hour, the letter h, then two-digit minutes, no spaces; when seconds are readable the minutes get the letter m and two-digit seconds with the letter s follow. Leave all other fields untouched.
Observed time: 6h56
